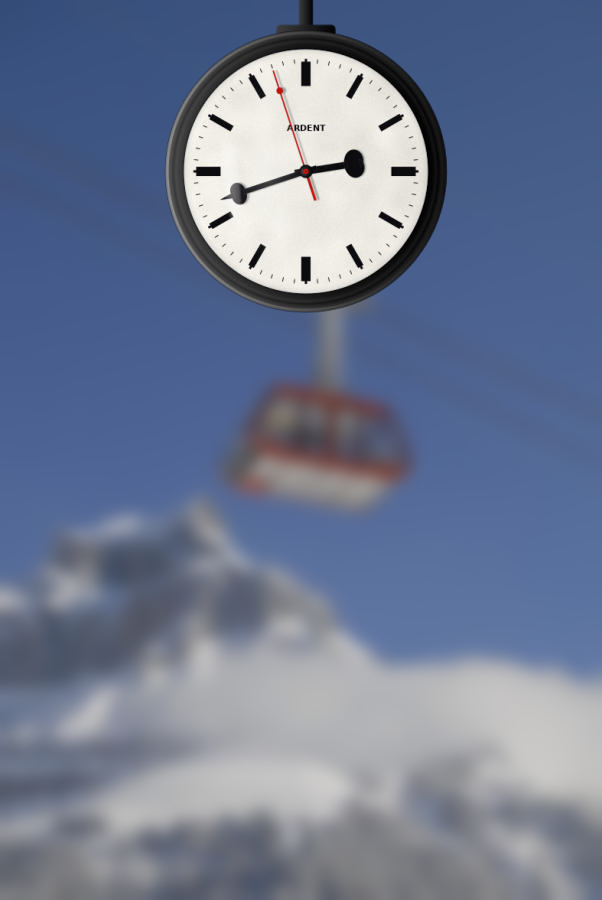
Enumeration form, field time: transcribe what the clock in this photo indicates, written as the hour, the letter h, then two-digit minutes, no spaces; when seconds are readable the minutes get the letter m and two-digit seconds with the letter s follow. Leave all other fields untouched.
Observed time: 2h41m57s
